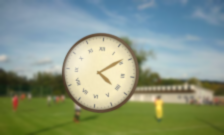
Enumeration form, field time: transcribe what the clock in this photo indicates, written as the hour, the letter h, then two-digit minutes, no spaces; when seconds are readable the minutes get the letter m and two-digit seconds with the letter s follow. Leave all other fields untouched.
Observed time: 4h09
